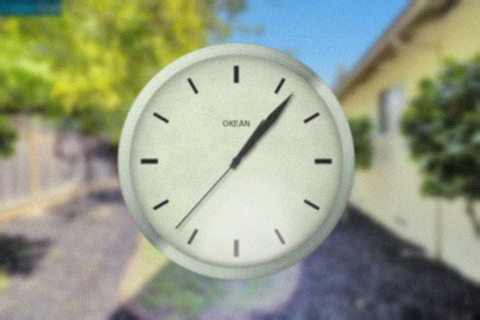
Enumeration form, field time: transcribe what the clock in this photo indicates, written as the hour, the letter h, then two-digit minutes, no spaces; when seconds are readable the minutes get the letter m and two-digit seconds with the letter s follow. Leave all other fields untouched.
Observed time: 1h06m37s
